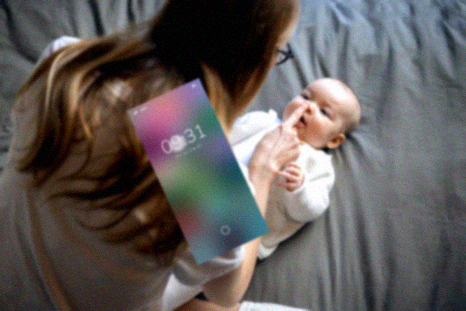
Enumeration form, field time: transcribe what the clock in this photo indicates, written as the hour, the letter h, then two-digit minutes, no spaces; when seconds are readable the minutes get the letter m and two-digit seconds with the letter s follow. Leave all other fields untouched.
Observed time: 9h31
